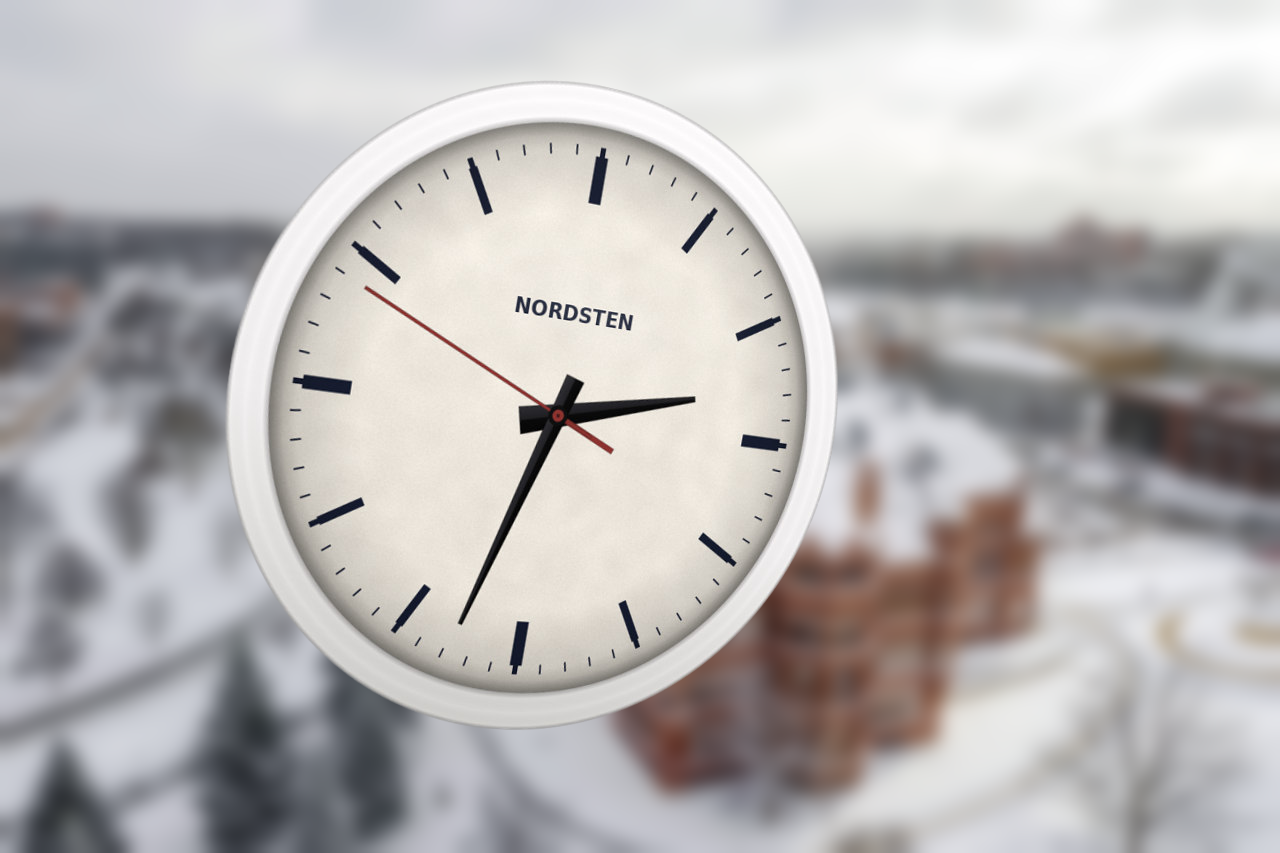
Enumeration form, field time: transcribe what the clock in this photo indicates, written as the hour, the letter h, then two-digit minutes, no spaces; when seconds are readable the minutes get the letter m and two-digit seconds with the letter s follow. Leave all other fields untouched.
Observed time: 2h32m49s
